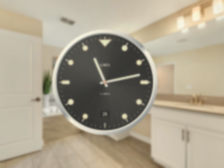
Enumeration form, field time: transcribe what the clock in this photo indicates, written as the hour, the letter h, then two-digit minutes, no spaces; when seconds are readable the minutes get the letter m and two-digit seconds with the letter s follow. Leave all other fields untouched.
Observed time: 11h13
